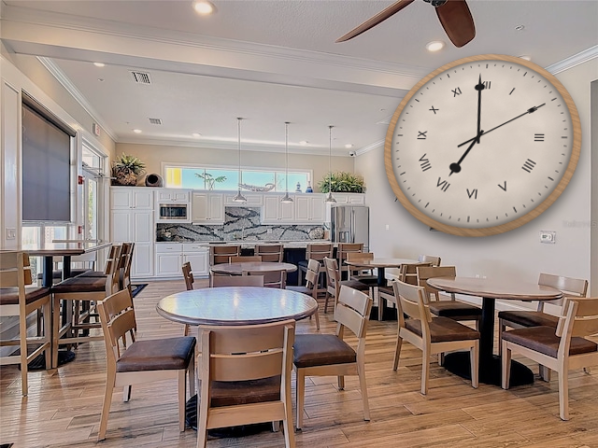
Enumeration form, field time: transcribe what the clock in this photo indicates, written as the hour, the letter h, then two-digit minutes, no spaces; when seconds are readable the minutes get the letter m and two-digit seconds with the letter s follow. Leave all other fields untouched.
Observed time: 6h59m10s
